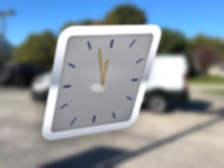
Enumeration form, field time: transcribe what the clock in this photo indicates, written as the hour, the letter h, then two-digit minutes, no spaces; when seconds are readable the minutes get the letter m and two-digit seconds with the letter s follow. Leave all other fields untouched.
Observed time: 11h57
